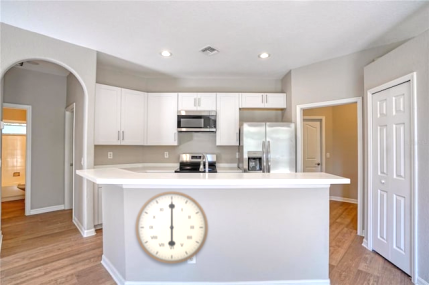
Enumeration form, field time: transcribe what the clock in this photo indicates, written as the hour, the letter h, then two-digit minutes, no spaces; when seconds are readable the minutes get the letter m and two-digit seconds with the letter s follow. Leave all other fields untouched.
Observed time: 6h00
